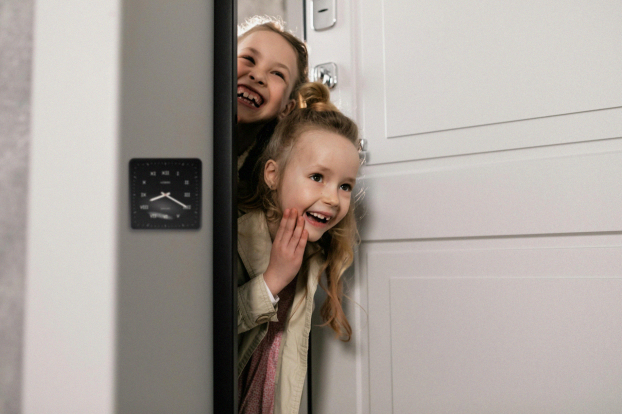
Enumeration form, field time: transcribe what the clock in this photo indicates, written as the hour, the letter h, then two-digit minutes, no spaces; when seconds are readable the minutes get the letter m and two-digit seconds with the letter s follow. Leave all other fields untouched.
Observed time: 8h20
